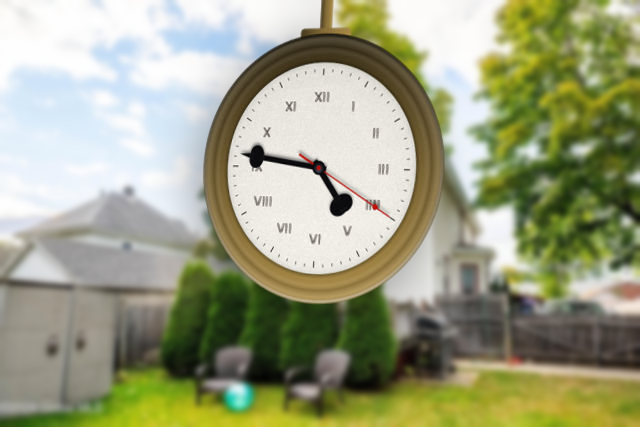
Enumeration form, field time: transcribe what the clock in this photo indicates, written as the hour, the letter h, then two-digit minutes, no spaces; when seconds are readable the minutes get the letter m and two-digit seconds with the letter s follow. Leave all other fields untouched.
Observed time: 4h46m20s
